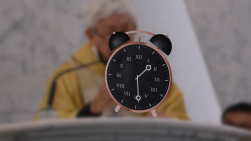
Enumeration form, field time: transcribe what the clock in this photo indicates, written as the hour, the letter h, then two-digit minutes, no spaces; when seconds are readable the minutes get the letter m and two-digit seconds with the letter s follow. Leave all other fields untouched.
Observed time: 1h29
